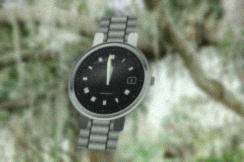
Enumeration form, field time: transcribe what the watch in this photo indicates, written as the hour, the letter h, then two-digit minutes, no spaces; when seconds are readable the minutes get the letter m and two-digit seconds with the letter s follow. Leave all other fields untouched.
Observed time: 11h59
